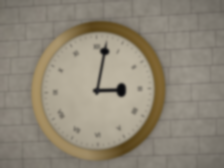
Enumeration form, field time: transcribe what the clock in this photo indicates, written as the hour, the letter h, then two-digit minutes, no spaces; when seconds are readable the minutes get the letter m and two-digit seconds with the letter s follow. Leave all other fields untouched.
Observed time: 3h02
